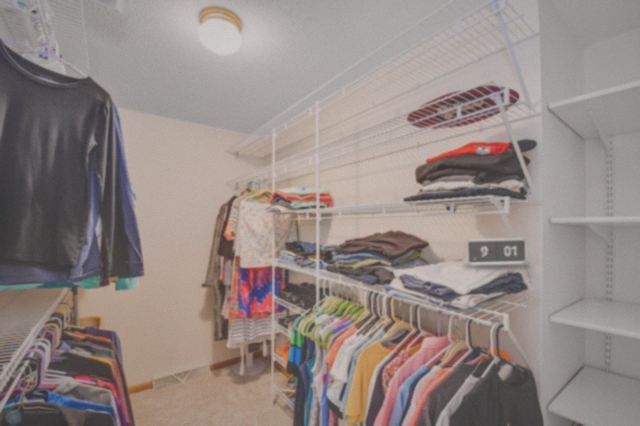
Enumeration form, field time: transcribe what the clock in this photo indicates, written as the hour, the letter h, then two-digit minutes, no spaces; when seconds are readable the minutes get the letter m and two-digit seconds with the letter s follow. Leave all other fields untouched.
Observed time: 9h01
